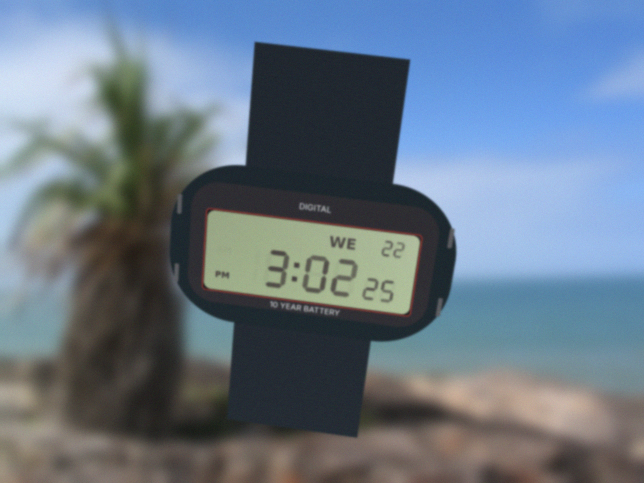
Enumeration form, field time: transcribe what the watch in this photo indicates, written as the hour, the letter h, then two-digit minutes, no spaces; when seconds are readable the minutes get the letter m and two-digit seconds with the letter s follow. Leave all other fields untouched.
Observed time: 3h02m25s
